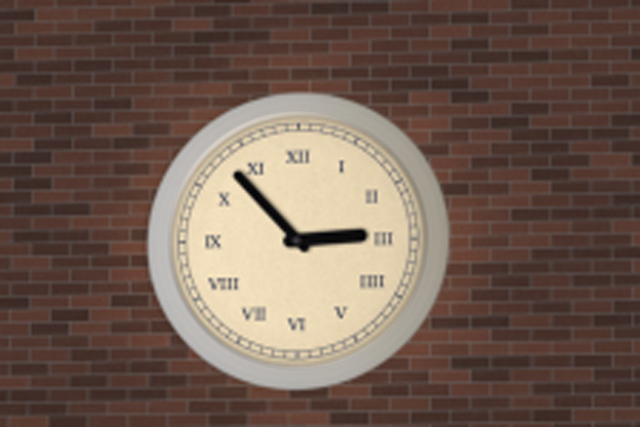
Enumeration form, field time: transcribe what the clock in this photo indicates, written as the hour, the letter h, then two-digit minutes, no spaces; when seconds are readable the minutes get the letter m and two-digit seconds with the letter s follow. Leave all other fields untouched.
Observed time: 2h53
